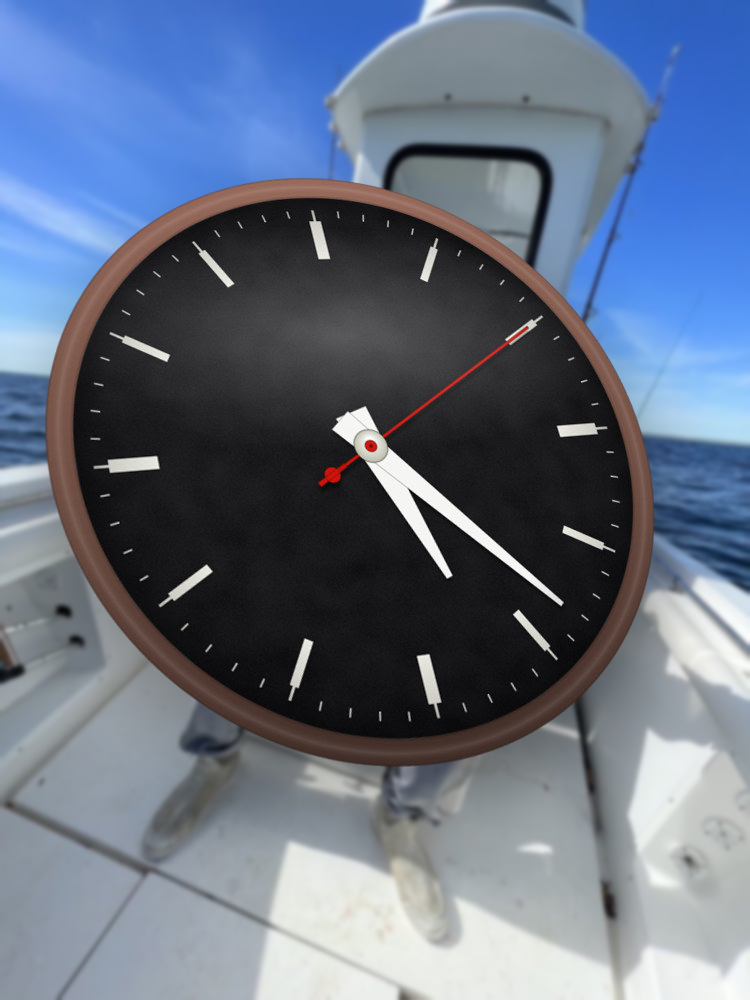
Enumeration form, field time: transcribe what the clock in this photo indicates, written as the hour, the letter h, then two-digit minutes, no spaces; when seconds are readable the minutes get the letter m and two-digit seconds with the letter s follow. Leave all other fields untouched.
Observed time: 5h23m10s
